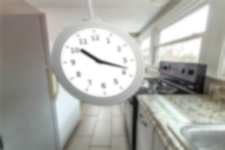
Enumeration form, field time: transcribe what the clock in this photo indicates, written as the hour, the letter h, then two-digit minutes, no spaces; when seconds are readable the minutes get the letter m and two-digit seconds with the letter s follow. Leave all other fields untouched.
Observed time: 10h18
